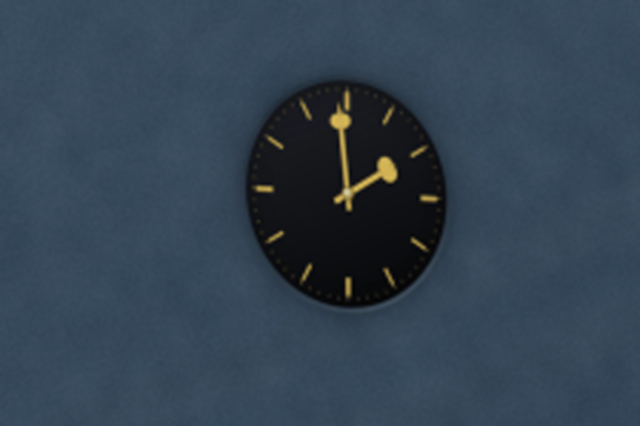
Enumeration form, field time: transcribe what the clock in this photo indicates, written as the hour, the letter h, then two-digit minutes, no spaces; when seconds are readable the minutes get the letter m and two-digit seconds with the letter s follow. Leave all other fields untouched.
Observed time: 1h59
